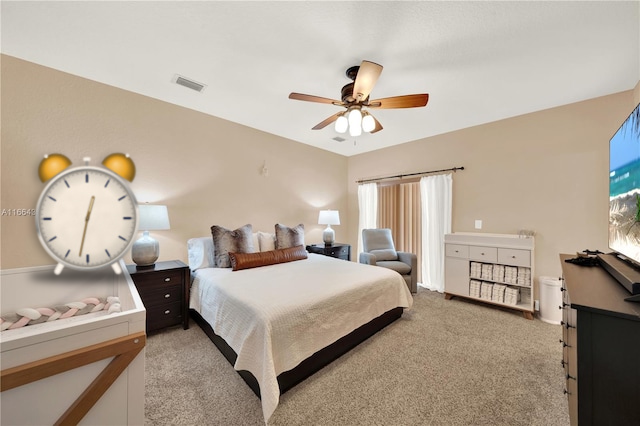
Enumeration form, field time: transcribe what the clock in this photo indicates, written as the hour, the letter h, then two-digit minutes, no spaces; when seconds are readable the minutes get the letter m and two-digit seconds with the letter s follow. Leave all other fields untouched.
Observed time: 12h32
